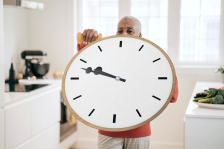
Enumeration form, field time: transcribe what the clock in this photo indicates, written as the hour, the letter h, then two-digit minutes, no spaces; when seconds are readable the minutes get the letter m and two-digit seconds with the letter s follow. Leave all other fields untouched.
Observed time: 9h48
